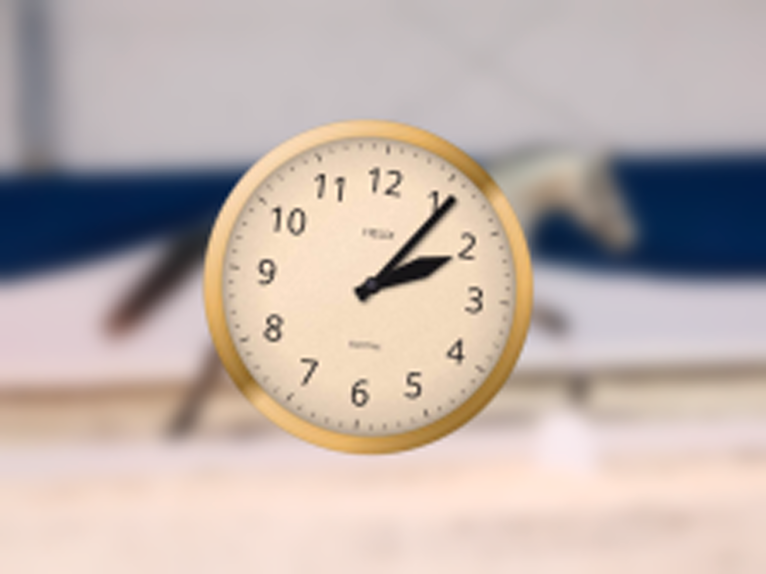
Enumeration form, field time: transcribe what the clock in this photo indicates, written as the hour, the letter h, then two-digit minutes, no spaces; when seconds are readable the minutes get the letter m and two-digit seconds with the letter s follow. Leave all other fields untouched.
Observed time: 2h06
